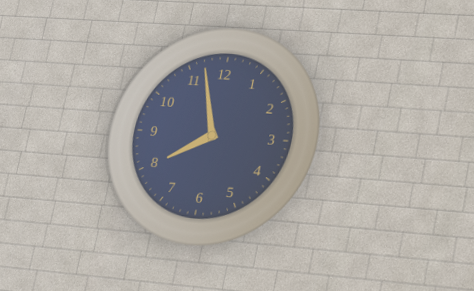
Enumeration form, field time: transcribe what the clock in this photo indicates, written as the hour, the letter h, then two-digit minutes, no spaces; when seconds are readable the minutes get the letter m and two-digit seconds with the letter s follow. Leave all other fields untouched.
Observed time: 7h57
